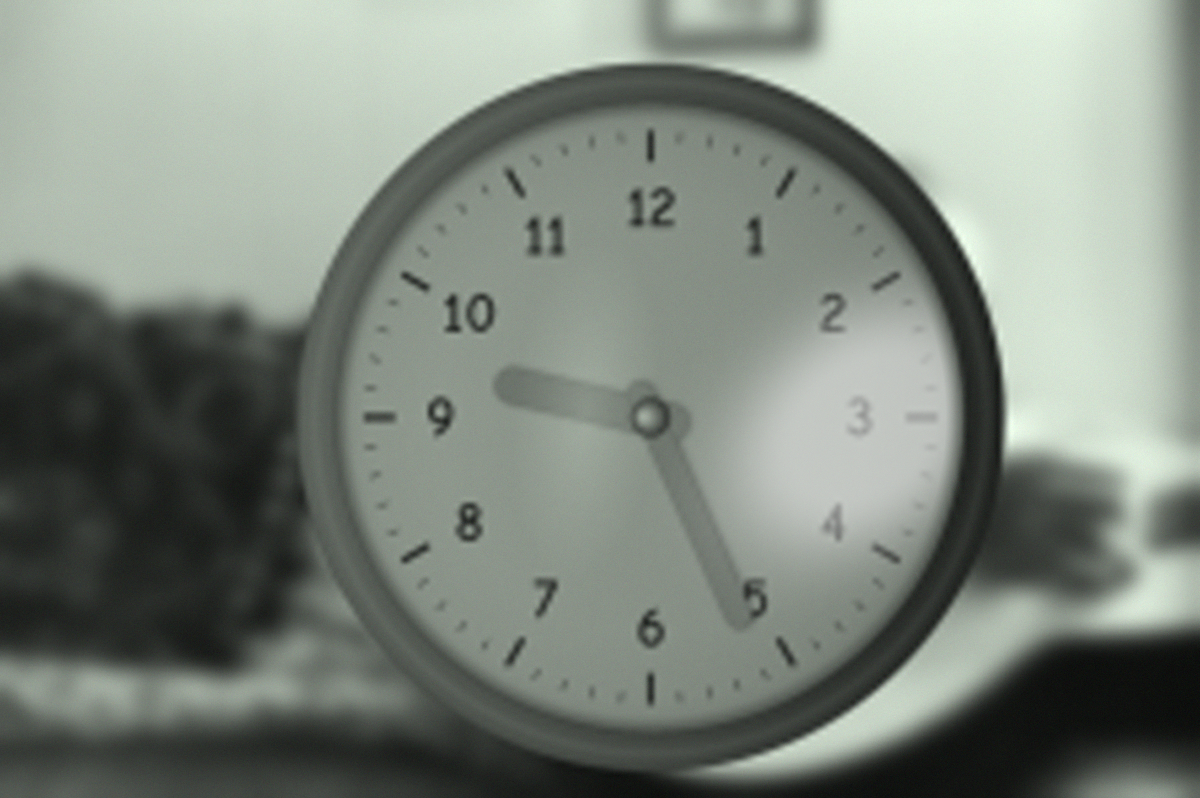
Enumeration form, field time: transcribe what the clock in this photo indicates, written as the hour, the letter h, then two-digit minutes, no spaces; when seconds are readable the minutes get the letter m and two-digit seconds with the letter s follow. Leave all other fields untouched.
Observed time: 9h26
